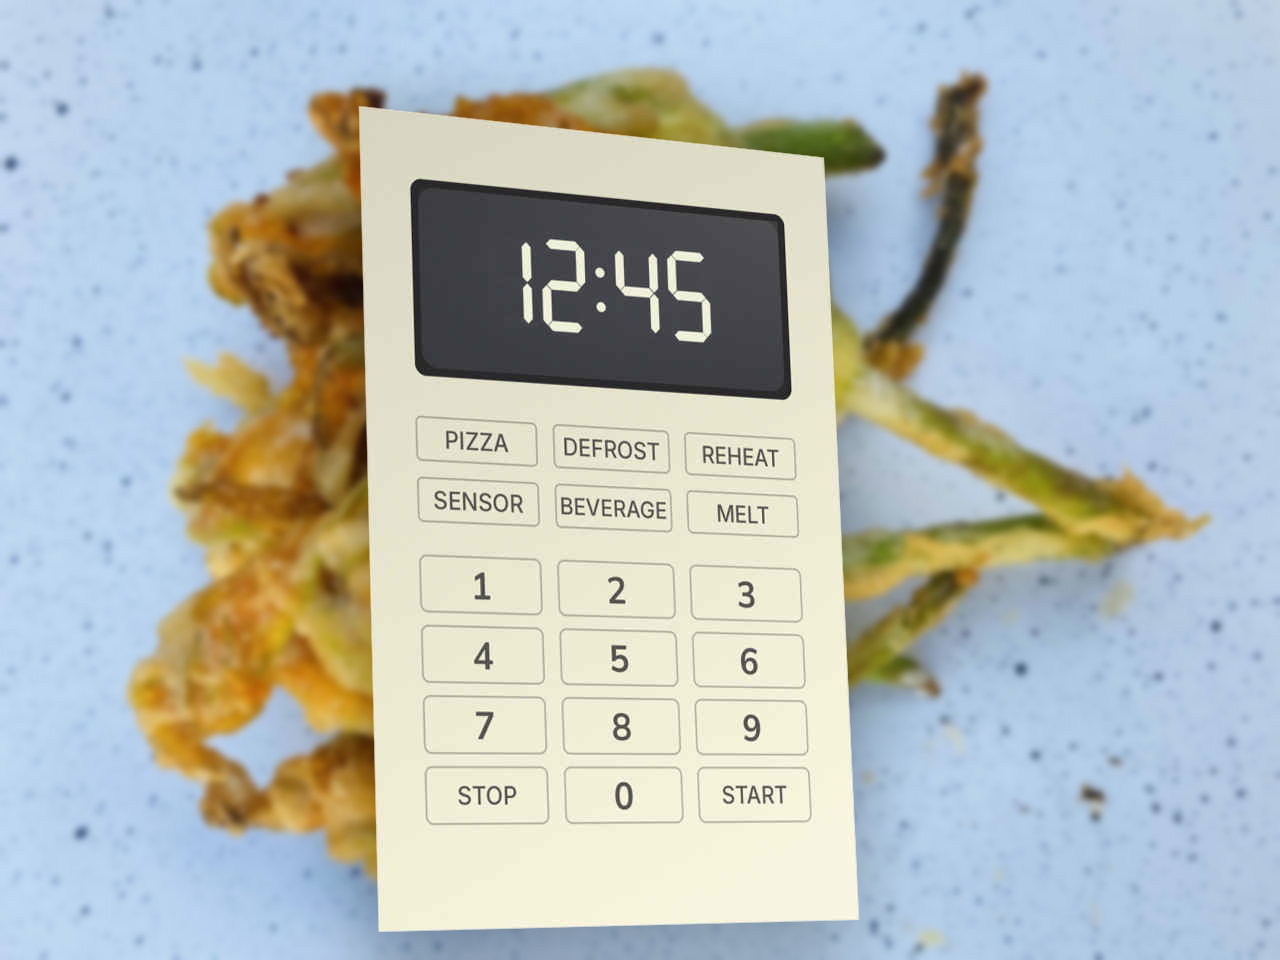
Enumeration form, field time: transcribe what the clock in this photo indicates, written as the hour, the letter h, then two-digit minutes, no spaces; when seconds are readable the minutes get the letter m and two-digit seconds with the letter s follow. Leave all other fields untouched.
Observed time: 12h45
